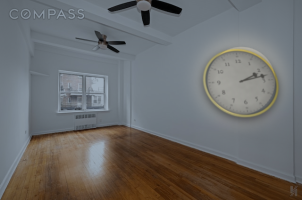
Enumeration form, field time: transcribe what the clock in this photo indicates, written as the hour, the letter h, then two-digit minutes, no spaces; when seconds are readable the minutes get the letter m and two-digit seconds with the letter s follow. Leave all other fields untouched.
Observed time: 2h13
